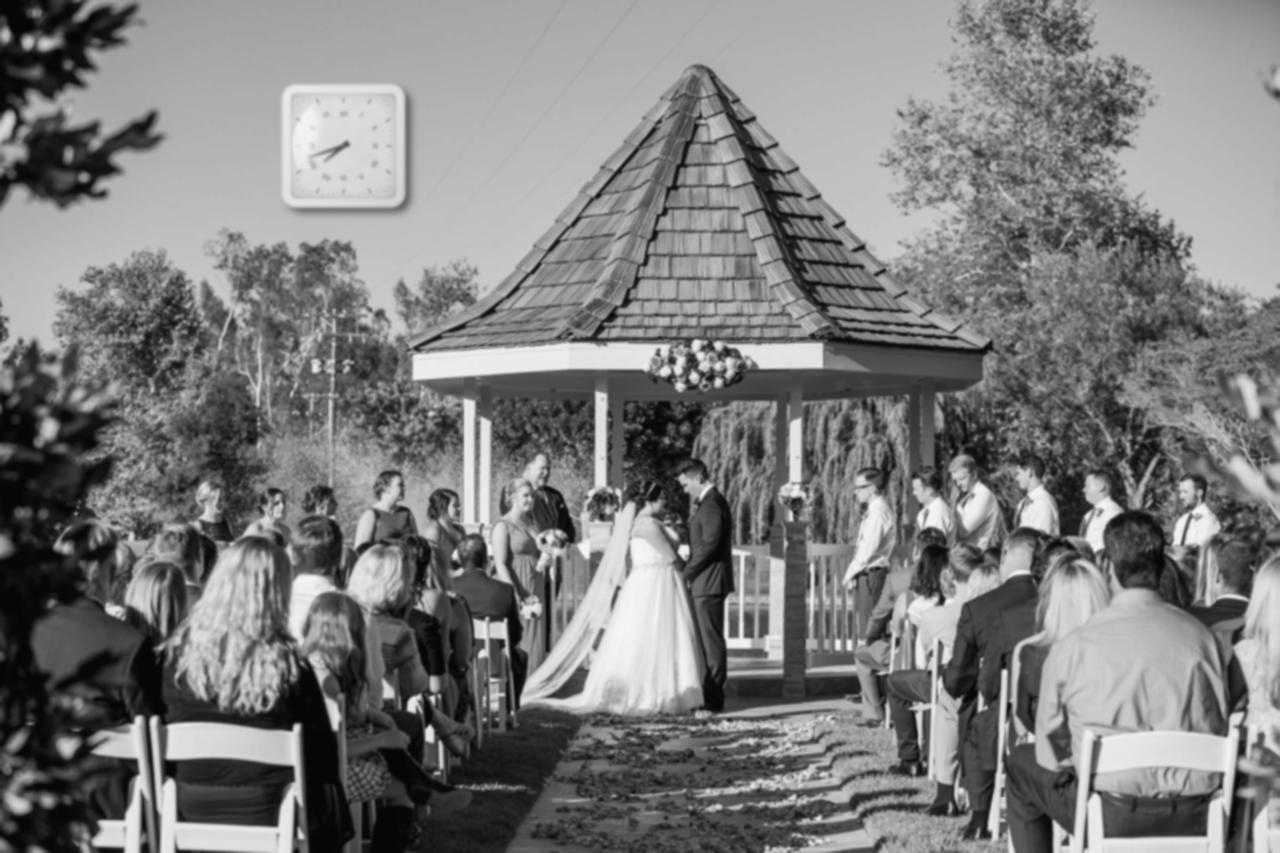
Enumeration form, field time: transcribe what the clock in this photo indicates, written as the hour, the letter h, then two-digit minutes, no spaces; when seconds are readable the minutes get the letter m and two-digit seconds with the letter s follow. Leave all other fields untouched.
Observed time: 7h42
